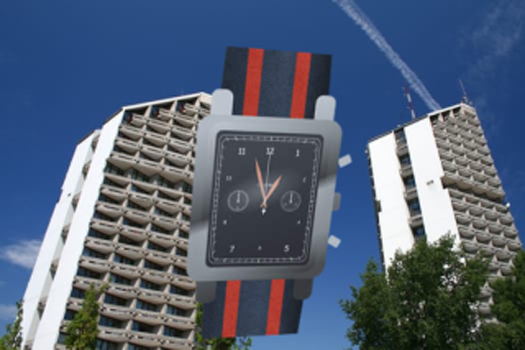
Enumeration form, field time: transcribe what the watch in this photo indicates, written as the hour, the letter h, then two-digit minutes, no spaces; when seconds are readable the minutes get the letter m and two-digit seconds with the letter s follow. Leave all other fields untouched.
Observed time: 12h57
